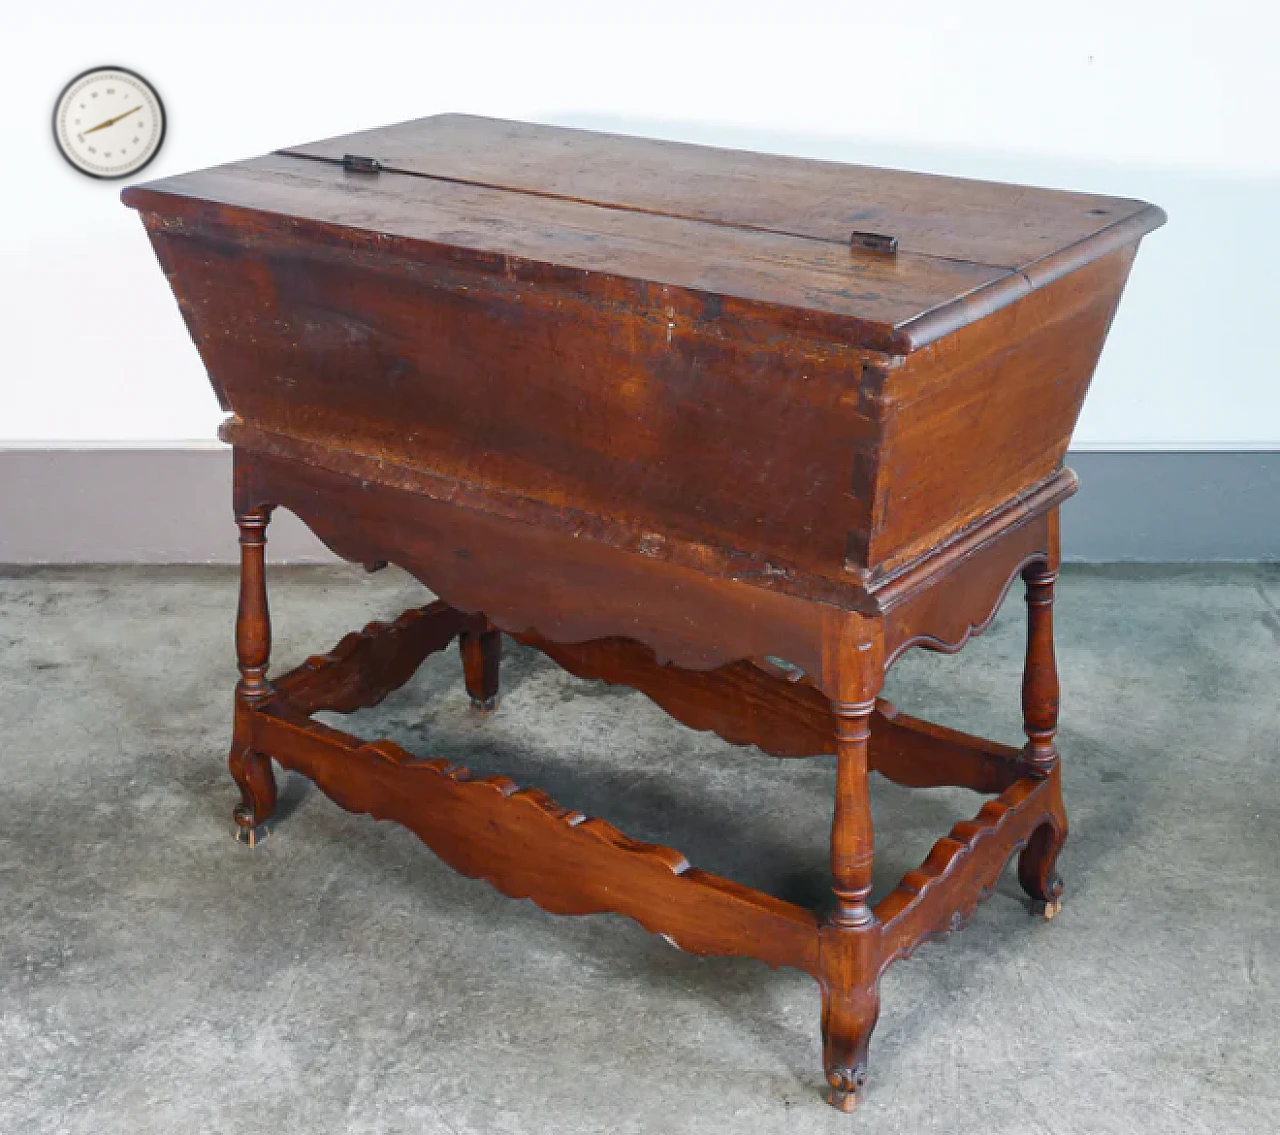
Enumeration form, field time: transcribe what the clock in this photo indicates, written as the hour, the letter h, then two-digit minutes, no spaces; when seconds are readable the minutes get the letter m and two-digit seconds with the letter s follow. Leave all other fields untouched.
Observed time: 8h10
